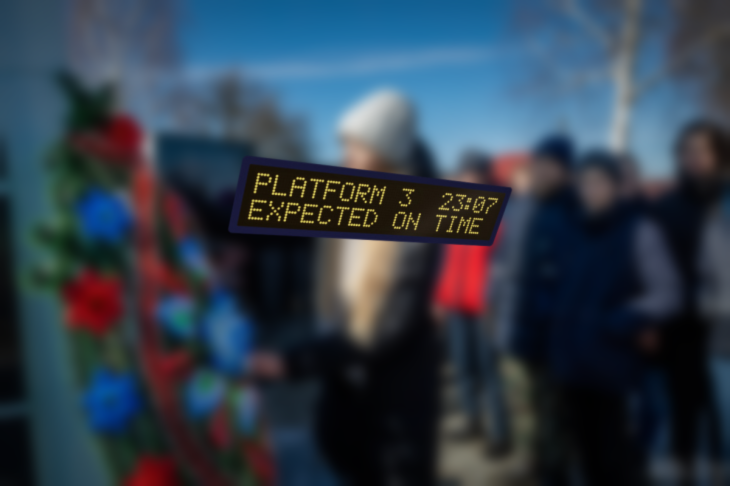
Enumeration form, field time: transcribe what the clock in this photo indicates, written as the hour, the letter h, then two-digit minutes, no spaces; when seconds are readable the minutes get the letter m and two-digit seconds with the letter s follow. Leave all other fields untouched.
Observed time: 23h07
